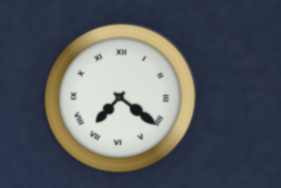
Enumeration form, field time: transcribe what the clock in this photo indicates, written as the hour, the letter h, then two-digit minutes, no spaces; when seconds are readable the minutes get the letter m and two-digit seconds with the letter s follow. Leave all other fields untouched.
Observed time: 7h21
